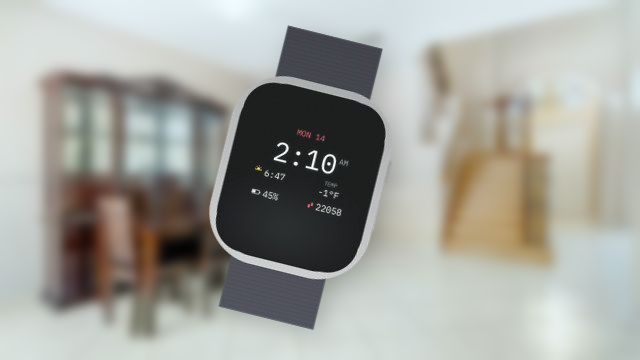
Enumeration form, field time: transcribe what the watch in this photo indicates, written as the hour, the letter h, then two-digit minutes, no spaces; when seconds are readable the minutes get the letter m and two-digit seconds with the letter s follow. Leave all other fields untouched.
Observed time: 2h10
